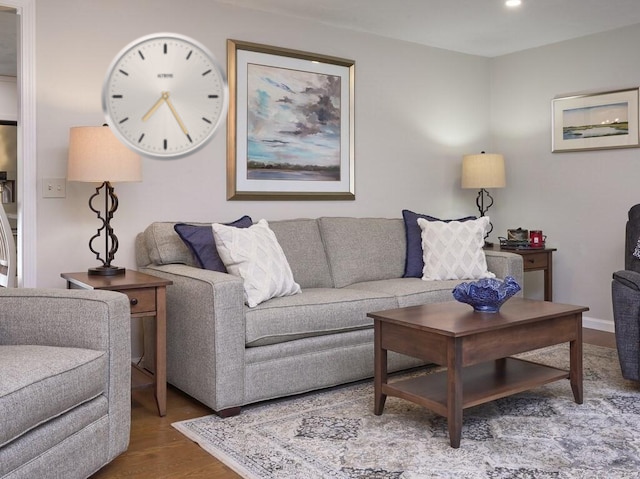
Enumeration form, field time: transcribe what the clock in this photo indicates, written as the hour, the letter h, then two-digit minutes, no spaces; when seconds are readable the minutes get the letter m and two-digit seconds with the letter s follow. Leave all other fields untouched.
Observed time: 7h25
